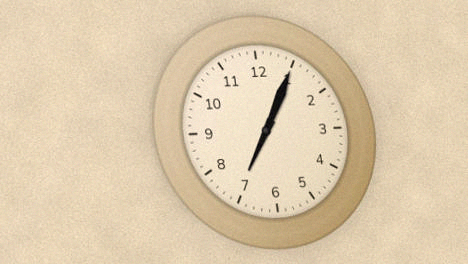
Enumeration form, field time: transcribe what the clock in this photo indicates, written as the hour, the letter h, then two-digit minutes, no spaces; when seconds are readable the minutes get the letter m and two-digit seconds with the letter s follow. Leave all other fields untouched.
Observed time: 7h05
